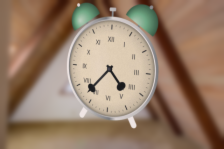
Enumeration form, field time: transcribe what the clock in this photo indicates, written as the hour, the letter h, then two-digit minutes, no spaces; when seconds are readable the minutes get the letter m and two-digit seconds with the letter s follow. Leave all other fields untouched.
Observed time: 4h37
